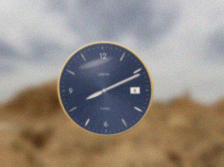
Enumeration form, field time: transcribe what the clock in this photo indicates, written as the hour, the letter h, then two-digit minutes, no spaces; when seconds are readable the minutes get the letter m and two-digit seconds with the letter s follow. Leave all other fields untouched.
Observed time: 8h11
